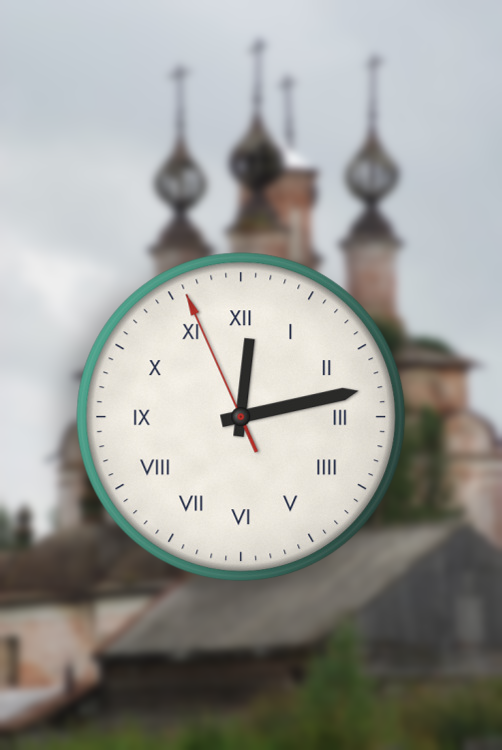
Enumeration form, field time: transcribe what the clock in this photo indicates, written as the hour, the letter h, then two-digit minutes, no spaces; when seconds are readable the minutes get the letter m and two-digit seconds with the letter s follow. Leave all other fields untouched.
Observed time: 12h12m56s
